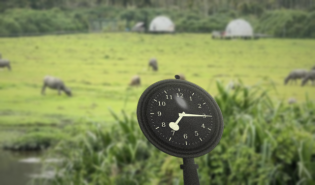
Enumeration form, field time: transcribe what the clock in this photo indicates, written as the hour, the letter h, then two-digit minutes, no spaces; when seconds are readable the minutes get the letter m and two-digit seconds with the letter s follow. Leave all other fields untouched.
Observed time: 7h15
